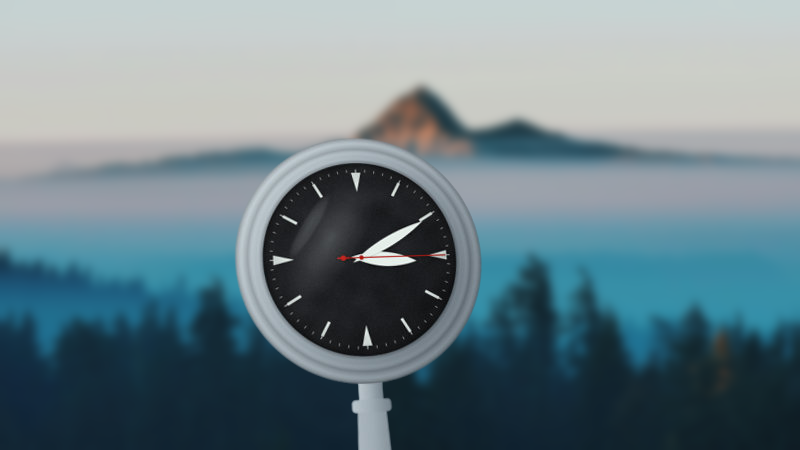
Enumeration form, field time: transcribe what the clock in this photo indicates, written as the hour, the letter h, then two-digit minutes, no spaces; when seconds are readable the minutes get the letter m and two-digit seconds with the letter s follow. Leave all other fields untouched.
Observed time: 3h10m15s
